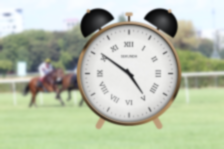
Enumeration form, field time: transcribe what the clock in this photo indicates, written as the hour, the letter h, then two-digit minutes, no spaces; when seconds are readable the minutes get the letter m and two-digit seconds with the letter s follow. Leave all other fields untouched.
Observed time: 4h51
